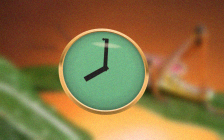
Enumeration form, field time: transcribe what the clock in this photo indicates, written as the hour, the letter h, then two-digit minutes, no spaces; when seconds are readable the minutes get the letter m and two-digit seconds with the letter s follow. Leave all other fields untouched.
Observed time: 8h01
